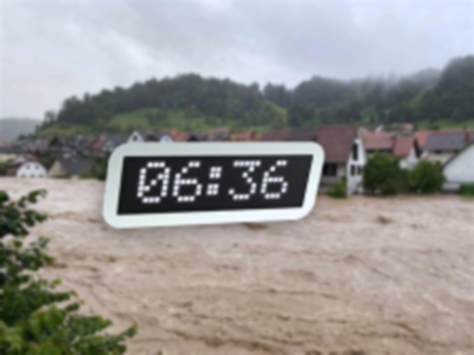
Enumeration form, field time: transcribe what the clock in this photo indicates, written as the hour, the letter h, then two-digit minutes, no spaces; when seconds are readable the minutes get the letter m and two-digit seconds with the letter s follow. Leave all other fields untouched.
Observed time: 6h36
